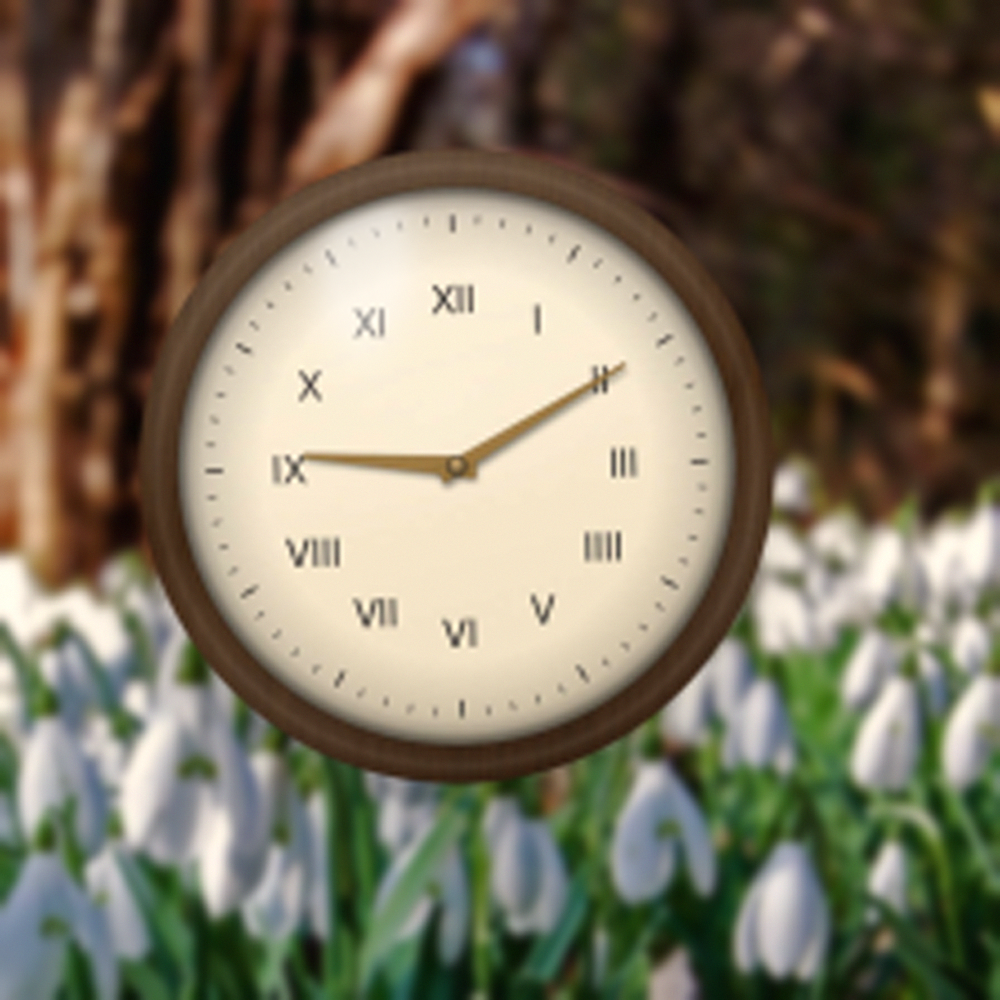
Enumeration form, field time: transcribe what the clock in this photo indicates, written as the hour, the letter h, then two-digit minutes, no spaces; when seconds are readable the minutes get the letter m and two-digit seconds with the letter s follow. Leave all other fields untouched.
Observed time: 9h10
